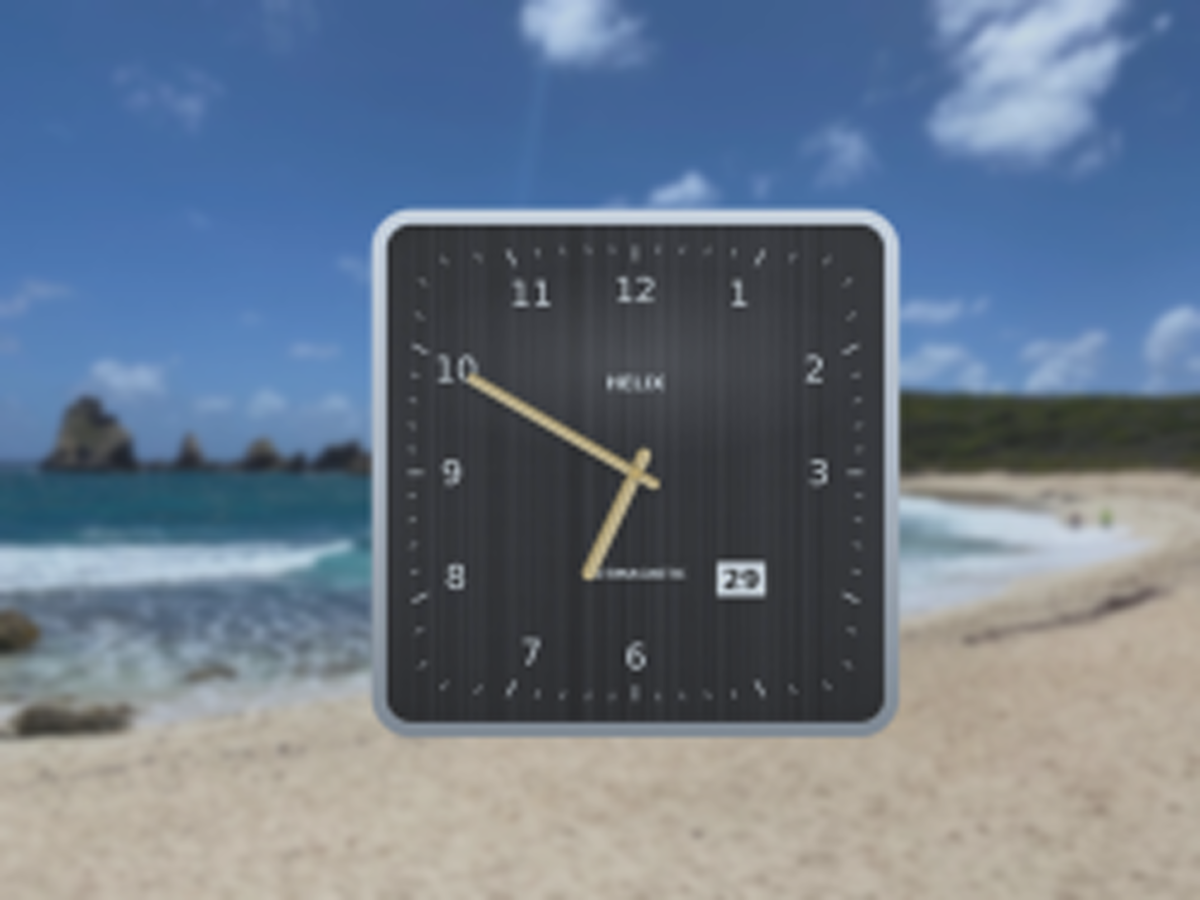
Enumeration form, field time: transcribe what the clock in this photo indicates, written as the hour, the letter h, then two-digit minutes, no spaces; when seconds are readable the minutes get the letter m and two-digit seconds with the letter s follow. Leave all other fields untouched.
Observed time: 6h50
